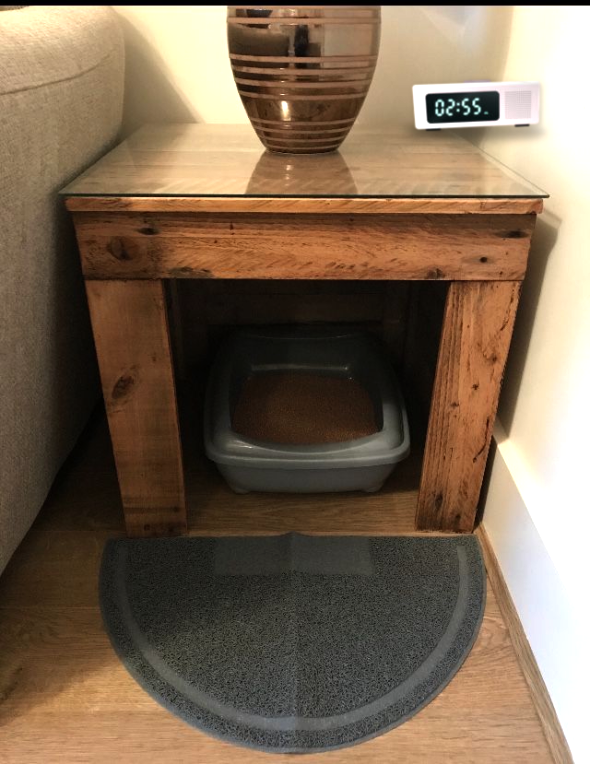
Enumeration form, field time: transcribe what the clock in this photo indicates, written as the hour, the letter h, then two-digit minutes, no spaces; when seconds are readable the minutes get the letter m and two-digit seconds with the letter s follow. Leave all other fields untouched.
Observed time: 2h55
